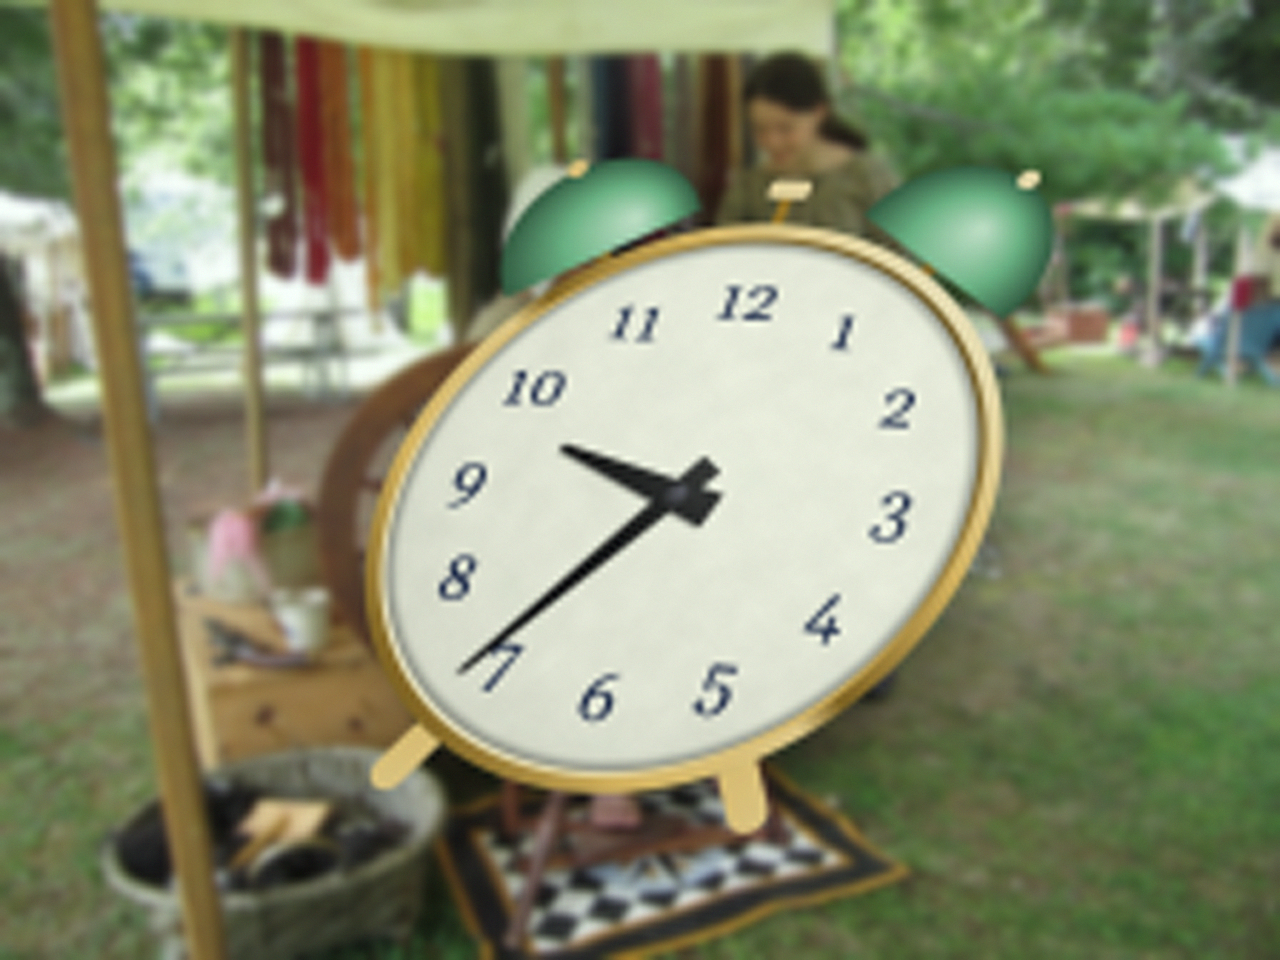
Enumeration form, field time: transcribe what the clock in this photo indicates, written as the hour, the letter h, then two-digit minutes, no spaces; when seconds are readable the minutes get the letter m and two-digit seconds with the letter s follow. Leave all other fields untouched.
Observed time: 9h36
